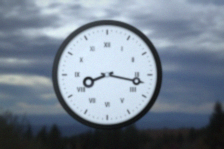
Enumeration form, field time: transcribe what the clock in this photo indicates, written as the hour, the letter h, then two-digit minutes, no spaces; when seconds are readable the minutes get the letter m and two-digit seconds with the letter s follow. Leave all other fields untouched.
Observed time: 8h17
